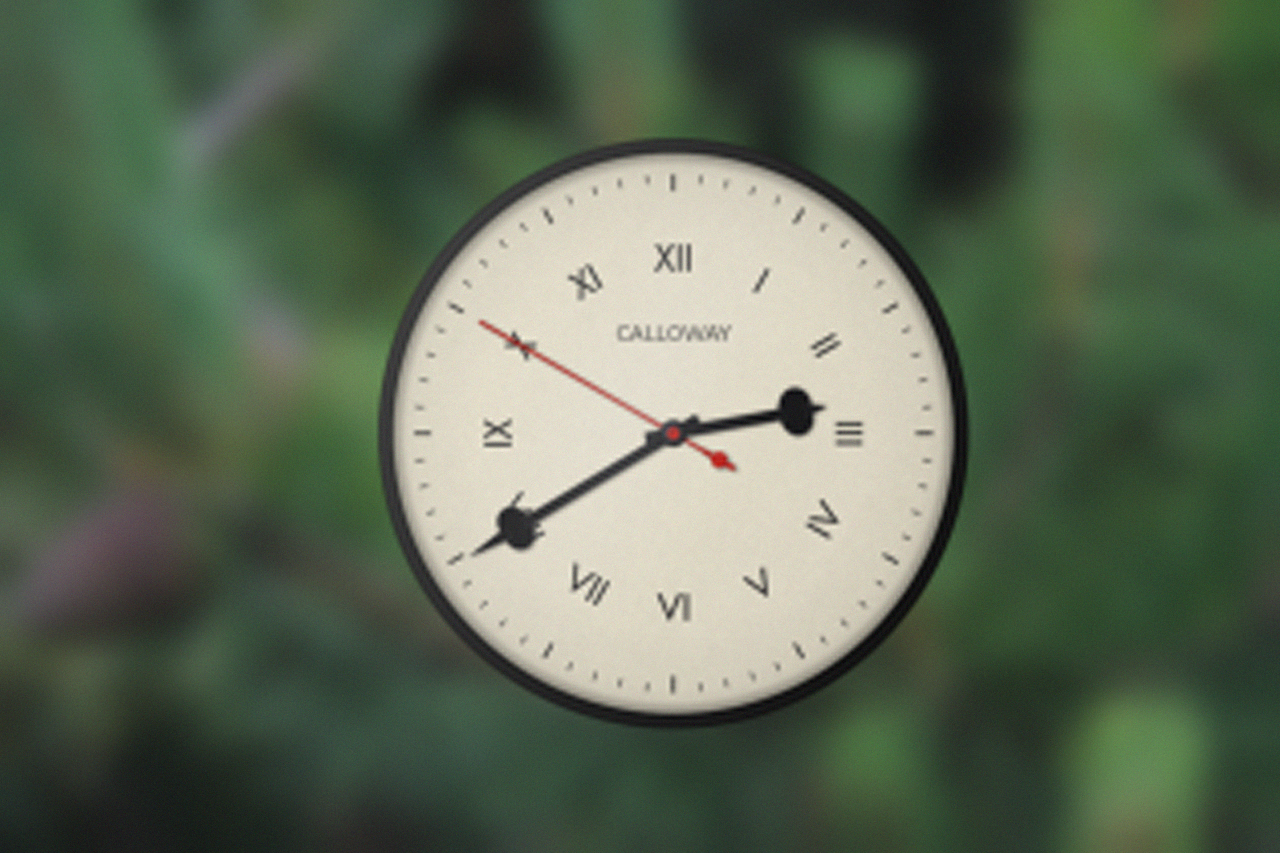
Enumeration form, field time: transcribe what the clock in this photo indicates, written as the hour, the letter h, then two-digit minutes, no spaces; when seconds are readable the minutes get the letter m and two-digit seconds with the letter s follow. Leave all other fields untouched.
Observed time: 2h39m50s
